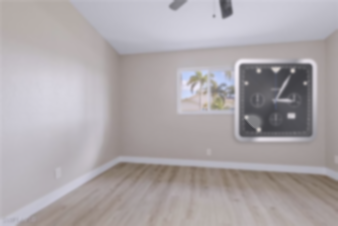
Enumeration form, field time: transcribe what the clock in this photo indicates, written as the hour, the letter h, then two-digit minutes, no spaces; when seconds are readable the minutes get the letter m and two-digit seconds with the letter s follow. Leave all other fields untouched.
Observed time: 3h05
